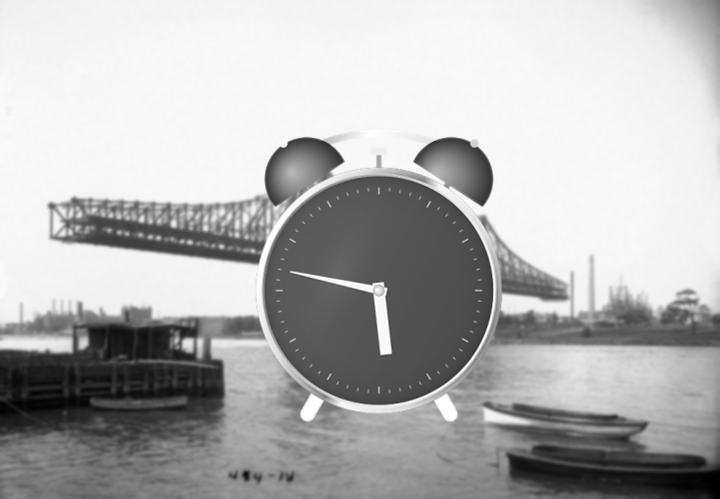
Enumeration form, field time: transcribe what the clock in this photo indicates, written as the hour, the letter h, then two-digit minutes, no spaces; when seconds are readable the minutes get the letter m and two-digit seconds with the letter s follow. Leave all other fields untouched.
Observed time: 5h47
